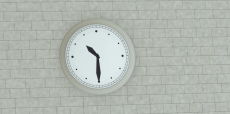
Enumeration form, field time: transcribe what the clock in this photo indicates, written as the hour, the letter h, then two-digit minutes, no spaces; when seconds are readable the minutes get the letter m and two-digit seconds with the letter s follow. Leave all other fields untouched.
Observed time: 10h30
